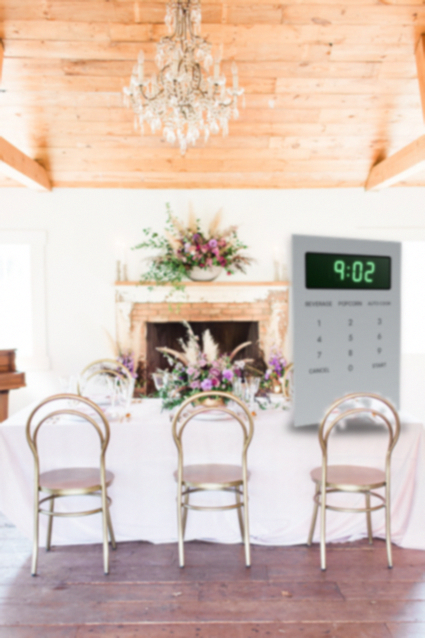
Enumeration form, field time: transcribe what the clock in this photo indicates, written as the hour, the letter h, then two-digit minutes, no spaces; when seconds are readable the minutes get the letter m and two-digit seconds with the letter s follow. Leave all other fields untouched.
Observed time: 9h02
